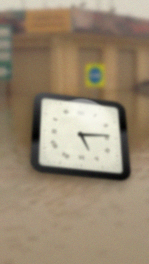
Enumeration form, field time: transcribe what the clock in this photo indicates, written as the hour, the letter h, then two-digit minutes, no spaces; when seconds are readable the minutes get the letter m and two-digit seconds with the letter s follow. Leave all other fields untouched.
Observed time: 5h14
